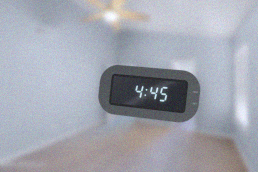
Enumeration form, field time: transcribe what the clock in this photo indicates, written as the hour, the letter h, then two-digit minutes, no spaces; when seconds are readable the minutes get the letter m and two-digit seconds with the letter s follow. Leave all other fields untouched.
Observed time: 4h45
